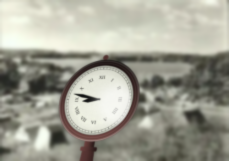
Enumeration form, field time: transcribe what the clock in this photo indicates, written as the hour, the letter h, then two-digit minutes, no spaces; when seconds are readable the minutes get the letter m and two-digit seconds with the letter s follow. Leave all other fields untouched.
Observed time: 8h47
